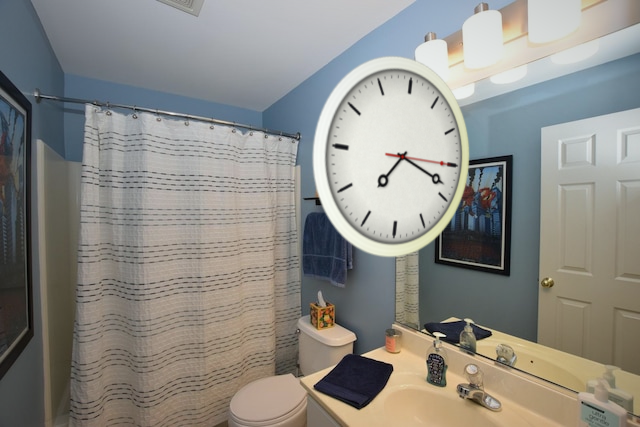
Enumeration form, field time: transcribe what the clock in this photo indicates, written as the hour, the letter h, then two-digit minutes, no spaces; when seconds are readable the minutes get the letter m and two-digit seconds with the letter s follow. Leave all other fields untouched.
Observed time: 7h18m15s
